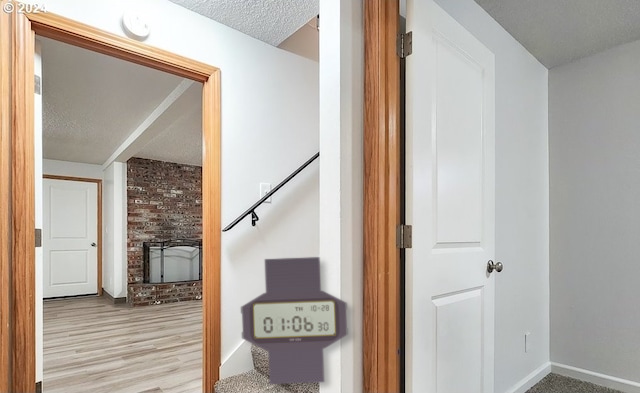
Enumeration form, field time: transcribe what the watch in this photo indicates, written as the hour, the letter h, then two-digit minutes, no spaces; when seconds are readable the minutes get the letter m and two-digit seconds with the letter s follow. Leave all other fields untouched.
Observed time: 1h06
